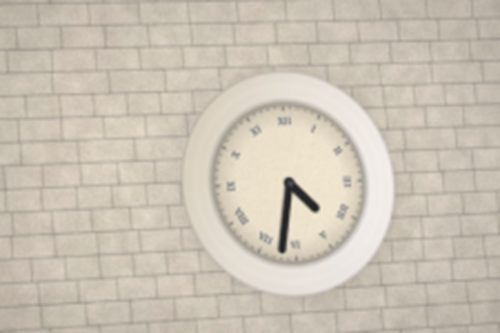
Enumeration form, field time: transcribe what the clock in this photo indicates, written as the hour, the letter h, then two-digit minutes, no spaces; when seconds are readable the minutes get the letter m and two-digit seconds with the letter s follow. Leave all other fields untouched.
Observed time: 4h32
